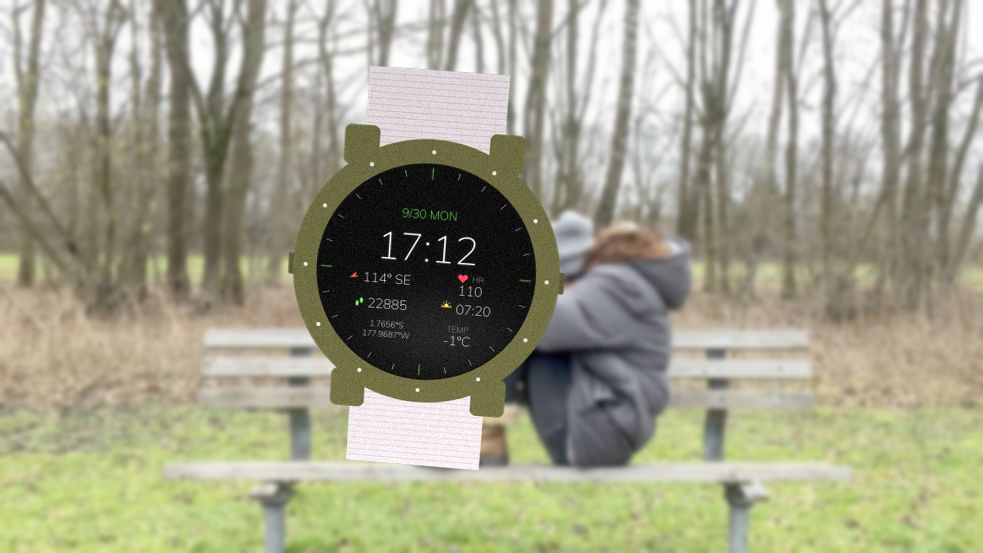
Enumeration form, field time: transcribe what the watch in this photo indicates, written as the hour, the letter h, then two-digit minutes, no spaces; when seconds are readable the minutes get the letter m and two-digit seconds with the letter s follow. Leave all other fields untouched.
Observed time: 17h12
